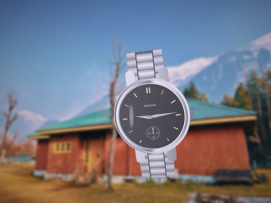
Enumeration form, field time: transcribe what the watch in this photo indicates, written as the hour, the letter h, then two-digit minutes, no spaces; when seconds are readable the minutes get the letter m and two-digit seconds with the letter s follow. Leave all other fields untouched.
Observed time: 9h14
